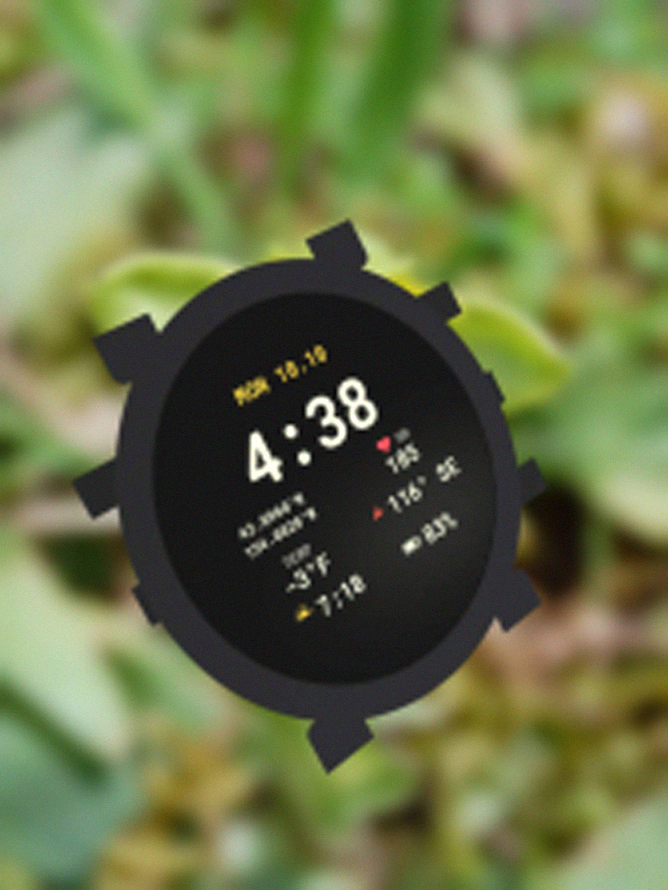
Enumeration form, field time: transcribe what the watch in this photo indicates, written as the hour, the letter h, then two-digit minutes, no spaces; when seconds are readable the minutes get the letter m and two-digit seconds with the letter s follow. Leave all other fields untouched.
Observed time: 4h38
